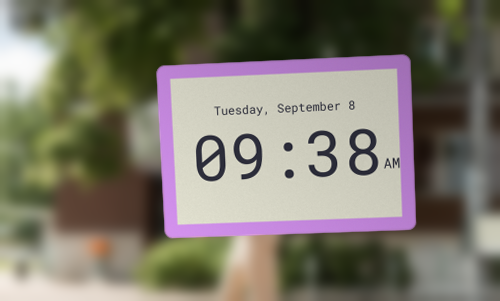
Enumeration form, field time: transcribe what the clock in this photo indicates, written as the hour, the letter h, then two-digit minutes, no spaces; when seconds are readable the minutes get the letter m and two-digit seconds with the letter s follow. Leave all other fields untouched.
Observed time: 9h38
